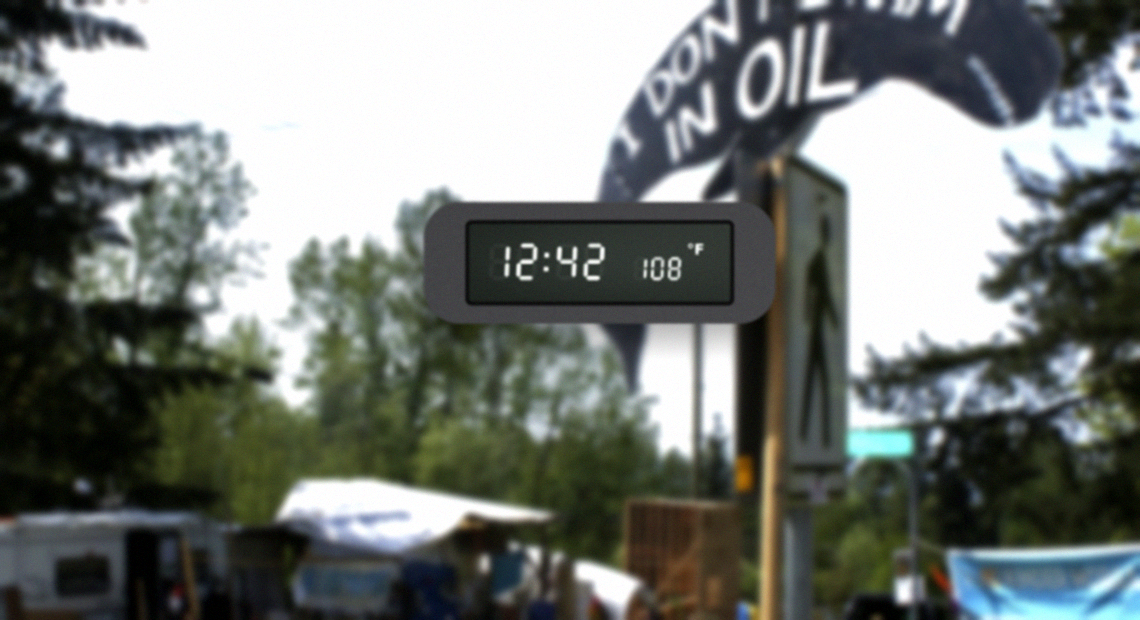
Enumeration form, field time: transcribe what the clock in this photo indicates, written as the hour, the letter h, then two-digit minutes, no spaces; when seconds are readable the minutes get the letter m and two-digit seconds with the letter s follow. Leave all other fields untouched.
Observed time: 12h42
